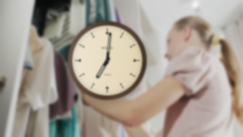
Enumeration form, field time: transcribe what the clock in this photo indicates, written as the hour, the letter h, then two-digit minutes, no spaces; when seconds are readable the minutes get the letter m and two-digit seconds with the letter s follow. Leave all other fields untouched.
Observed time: 7h01
